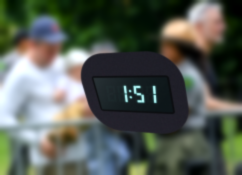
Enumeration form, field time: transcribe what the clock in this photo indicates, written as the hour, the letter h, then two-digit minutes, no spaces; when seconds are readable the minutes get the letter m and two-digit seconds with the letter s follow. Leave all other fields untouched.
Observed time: 1h51
